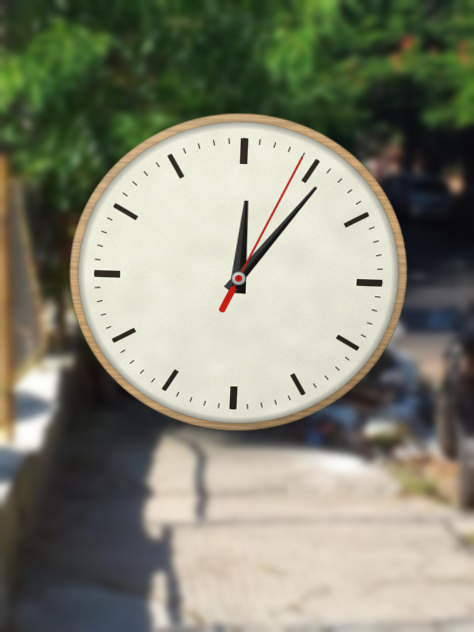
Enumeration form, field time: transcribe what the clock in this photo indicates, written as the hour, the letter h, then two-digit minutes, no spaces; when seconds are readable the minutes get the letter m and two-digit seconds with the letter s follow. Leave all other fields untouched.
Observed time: 12h06m04s
